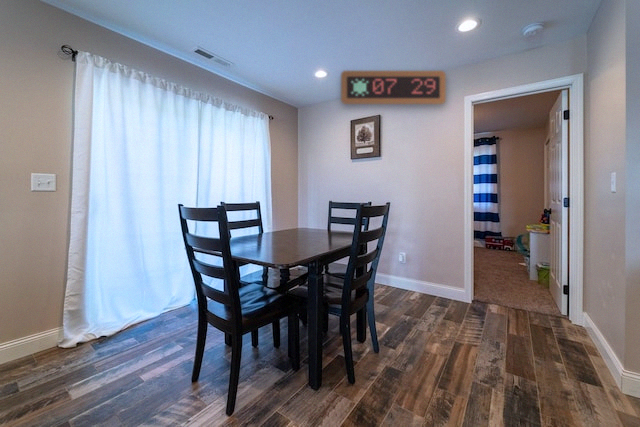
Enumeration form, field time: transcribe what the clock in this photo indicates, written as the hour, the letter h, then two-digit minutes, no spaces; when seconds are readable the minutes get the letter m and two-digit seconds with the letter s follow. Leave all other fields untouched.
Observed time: 7h29
